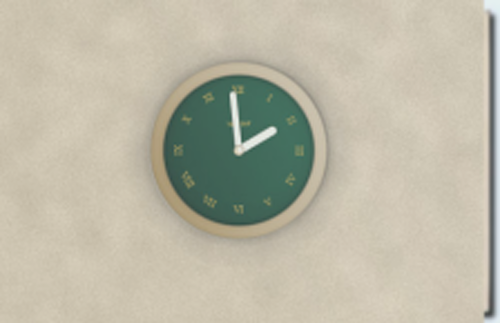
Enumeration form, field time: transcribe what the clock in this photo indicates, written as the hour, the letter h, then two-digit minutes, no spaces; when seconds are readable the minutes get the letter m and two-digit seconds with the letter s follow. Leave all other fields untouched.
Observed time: 1h59
